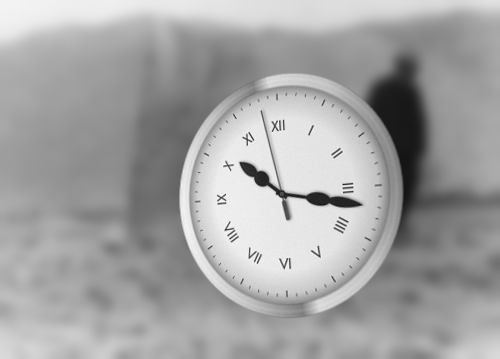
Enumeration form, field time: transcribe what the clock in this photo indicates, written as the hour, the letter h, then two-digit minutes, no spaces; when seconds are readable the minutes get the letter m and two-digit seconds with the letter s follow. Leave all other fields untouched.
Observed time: 10h16m58s
